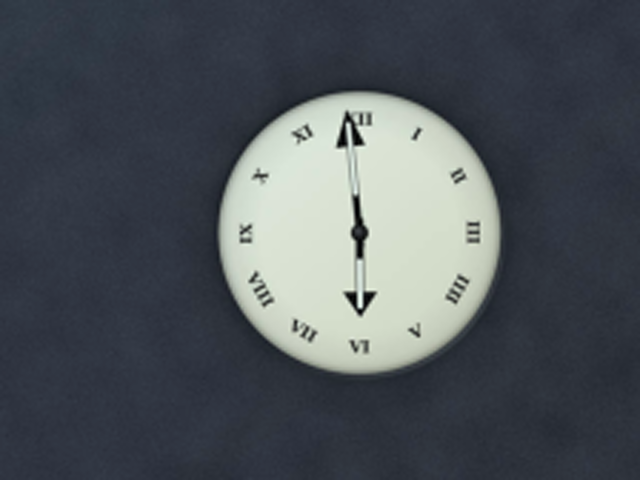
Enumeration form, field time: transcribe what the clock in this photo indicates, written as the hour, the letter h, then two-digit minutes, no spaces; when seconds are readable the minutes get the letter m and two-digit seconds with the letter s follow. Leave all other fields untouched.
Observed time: 5h59
